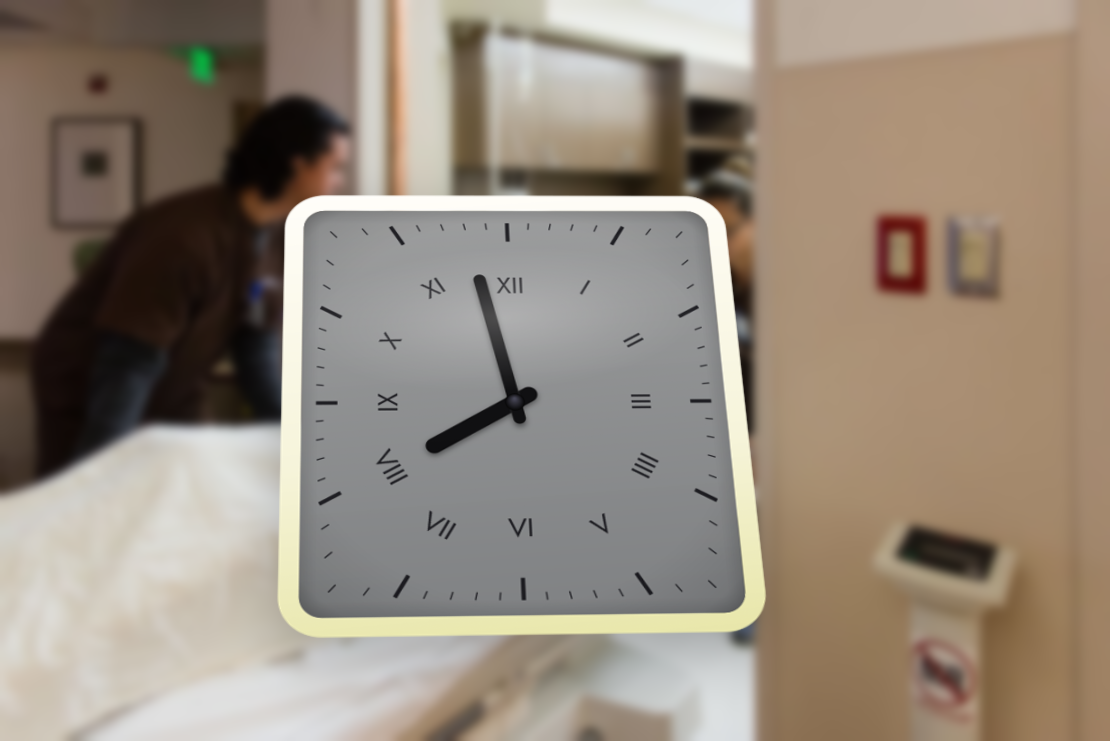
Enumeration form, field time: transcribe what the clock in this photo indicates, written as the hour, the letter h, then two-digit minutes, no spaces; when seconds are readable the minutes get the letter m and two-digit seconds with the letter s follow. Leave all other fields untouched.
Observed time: 7h58
